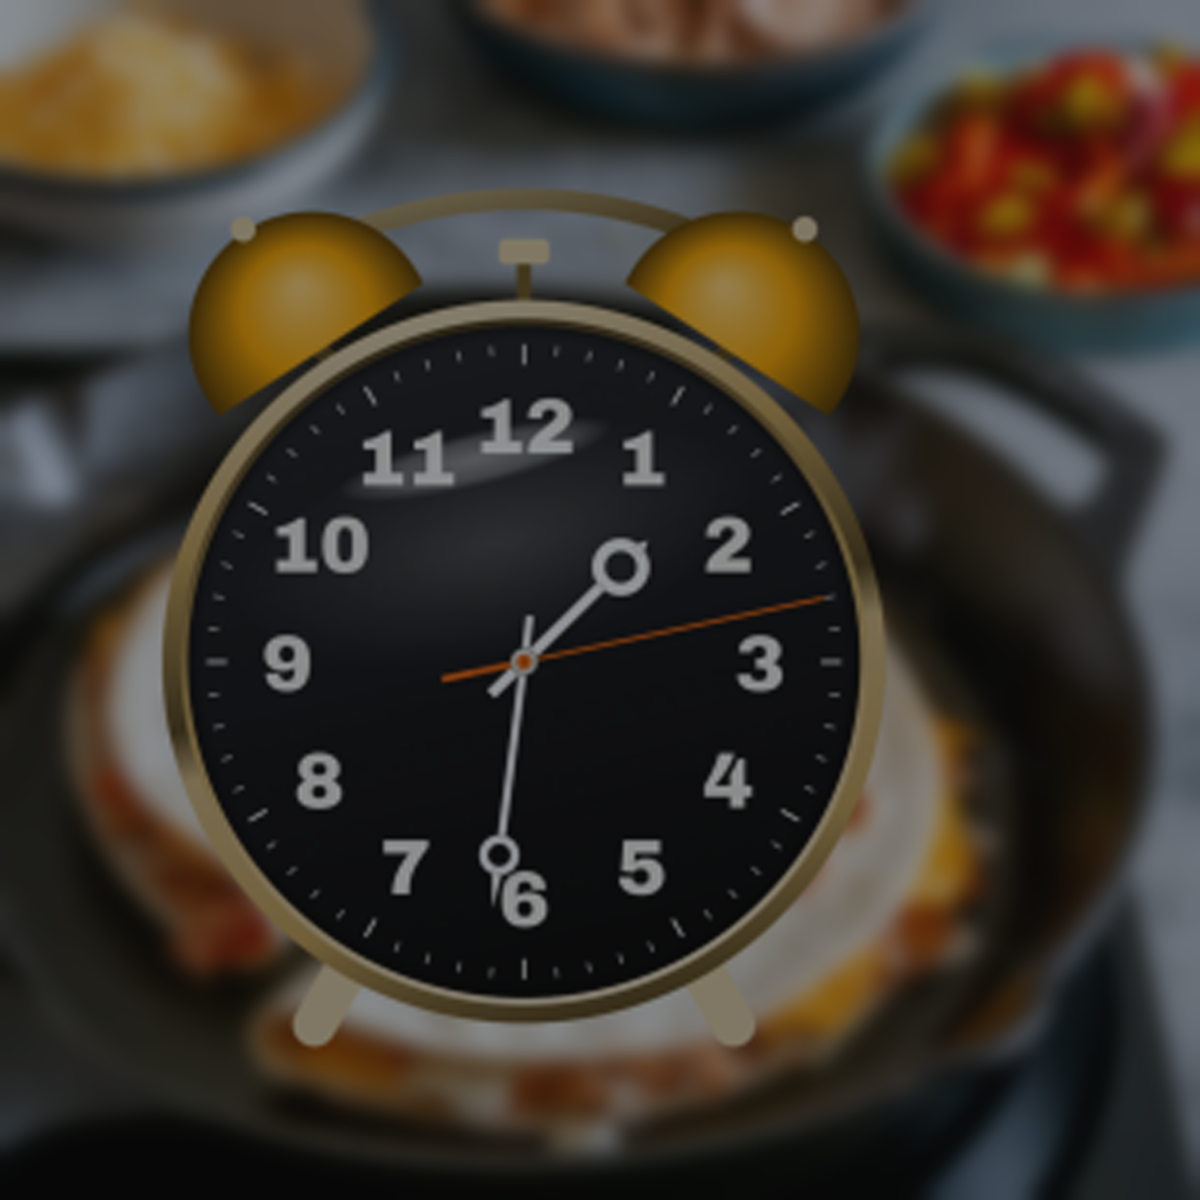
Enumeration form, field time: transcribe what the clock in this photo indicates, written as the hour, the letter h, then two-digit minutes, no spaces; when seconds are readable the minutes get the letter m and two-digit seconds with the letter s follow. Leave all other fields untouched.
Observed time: 1h31m13s
